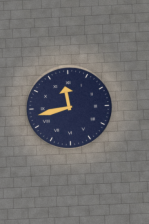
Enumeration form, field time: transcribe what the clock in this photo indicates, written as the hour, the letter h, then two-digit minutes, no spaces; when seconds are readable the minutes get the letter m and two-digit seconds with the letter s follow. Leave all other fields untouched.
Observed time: 11h43
